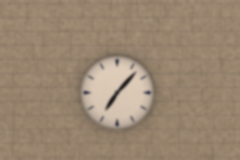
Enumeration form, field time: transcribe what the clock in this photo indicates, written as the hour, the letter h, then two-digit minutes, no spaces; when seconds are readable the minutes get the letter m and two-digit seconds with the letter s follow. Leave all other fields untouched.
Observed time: 7h07
